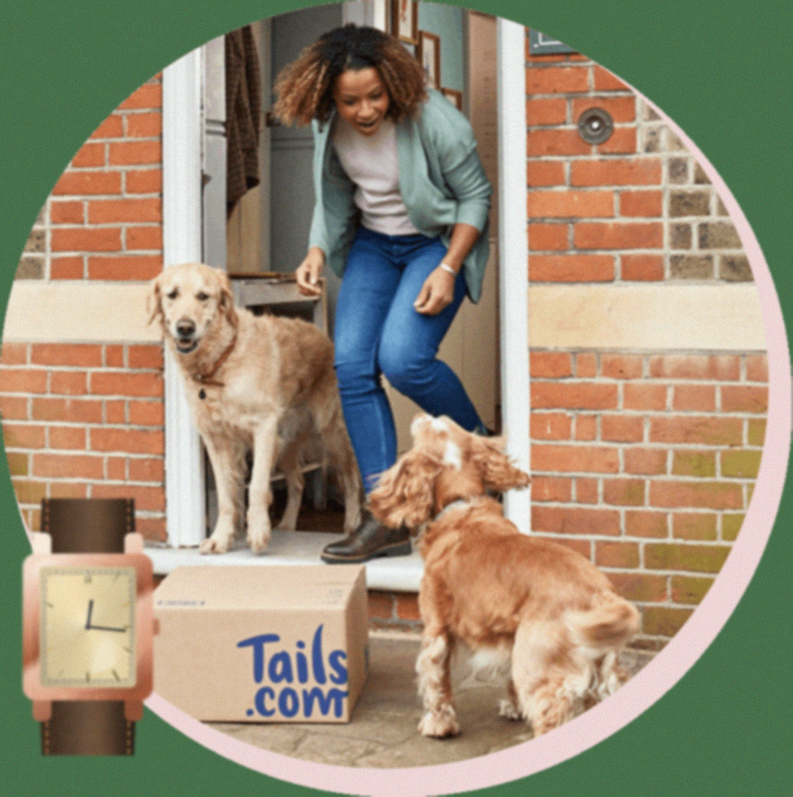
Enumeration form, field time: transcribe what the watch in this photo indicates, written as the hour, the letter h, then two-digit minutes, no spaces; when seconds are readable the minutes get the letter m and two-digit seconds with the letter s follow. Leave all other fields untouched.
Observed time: 12h16
